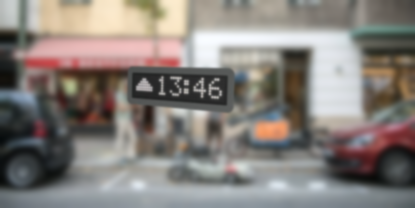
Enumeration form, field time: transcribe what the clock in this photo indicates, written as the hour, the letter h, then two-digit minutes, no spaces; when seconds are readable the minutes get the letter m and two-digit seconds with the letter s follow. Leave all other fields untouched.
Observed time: 13h46
